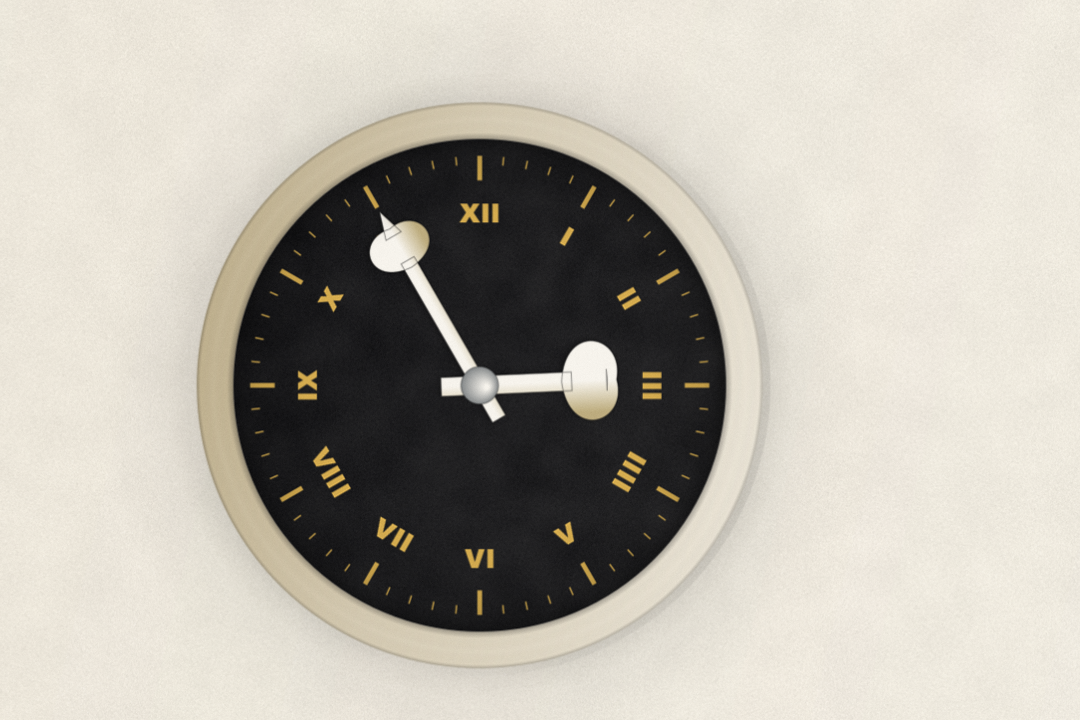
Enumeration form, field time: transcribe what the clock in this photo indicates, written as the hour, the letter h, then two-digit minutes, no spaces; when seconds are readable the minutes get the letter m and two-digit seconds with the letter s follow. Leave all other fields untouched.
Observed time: 2h55
